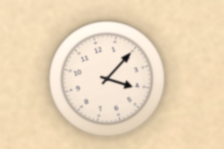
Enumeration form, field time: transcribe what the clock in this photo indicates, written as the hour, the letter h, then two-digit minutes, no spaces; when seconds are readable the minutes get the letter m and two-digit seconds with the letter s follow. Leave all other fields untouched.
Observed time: 4h10
